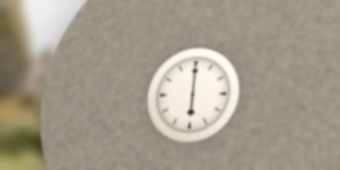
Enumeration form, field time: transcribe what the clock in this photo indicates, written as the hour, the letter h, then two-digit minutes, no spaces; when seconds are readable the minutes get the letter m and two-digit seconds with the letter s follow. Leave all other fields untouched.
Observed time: 6h00
